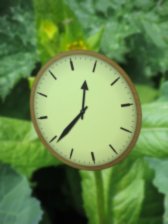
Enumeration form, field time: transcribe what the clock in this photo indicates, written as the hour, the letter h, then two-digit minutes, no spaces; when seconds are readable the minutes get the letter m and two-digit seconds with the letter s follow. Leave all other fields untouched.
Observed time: 12h39
